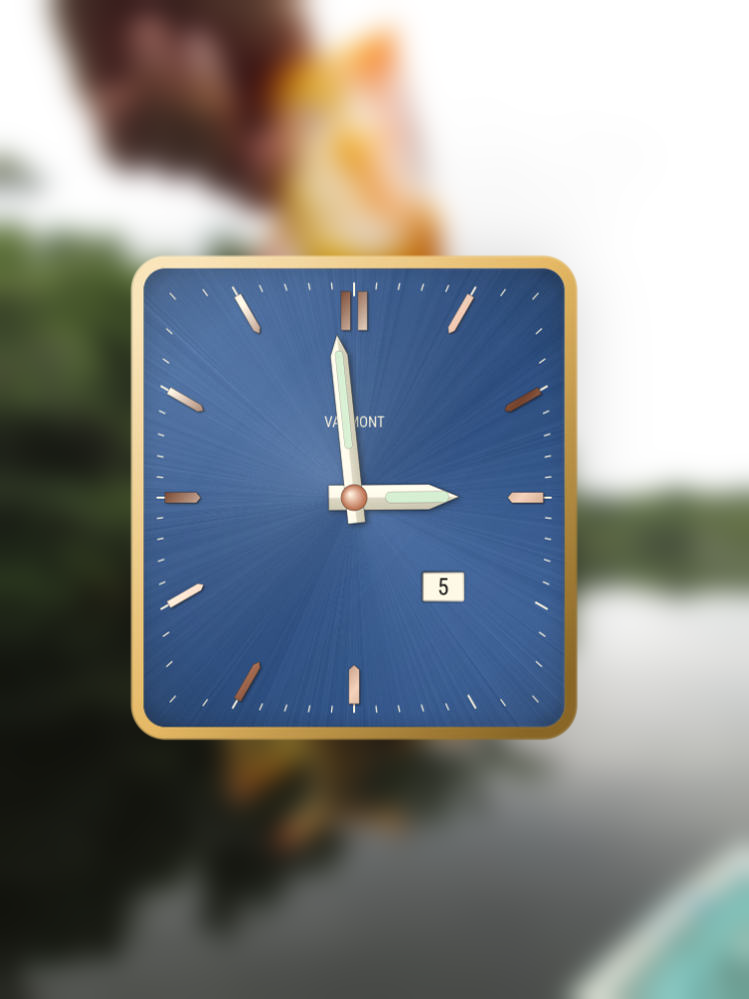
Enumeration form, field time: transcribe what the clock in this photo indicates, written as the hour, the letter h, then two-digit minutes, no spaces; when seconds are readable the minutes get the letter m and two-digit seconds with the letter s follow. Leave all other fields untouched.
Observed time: 2h59
